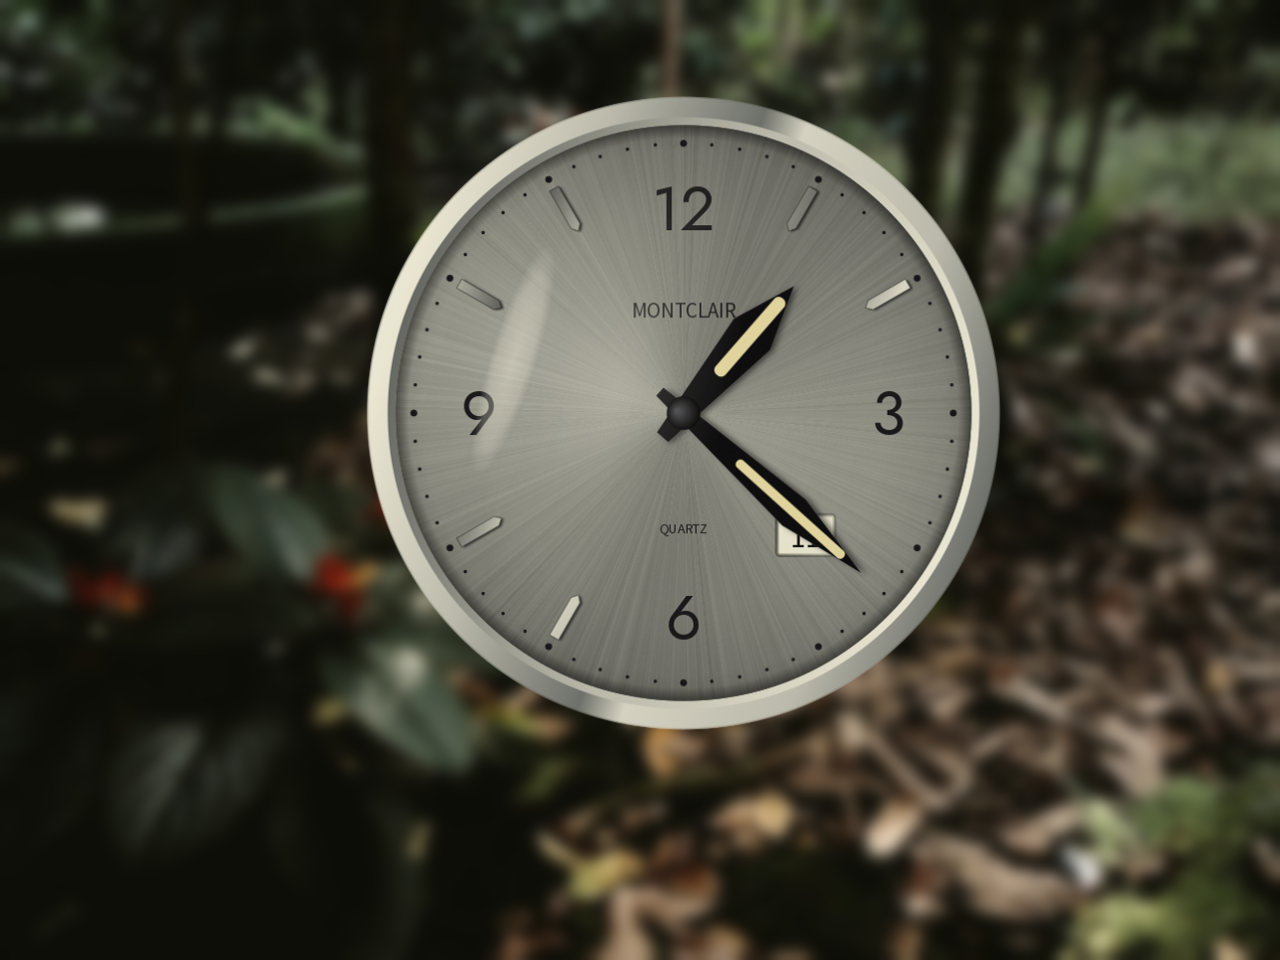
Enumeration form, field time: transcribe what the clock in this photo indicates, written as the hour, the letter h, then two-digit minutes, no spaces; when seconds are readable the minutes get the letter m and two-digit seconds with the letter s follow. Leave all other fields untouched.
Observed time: 1h22
